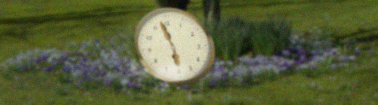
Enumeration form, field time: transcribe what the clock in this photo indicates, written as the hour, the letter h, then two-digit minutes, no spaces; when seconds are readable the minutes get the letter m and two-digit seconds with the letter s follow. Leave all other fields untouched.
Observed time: 5h58
